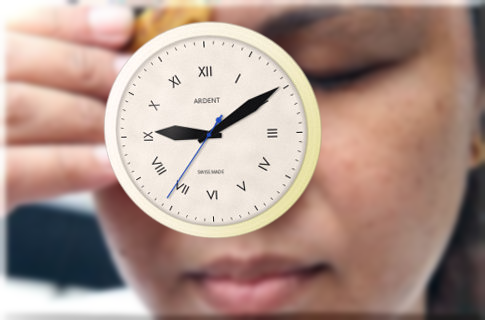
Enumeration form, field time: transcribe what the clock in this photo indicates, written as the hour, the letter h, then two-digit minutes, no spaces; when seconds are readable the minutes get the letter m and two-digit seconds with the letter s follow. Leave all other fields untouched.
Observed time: 9h09m36s
